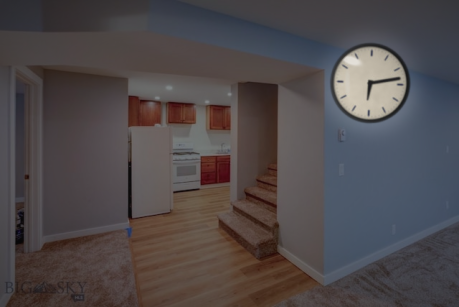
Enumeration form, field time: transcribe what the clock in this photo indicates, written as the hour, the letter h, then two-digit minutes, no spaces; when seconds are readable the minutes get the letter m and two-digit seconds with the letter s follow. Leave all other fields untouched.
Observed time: 6h13
